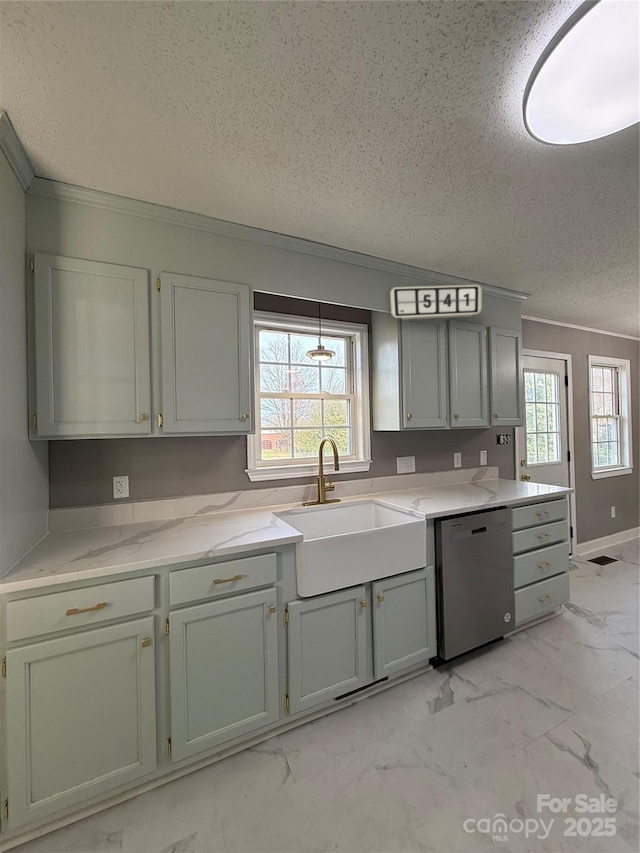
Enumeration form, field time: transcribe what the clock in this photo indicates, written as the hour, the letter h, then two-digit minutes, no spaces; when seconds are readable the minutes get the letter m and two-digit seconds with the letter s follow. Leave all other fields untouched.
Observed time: 5h41
